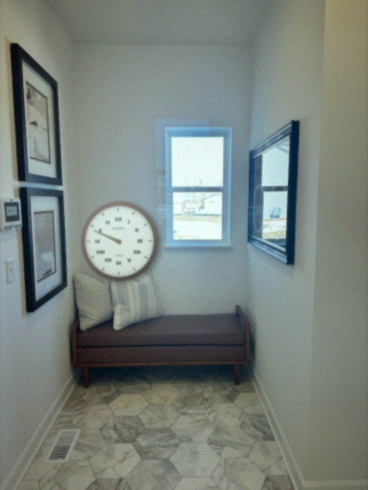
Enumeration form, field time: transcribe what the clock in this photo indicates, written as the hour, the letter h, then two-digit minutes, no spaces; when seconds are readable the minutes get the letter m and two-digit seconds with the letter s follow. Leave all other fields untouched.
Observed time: 9h49
